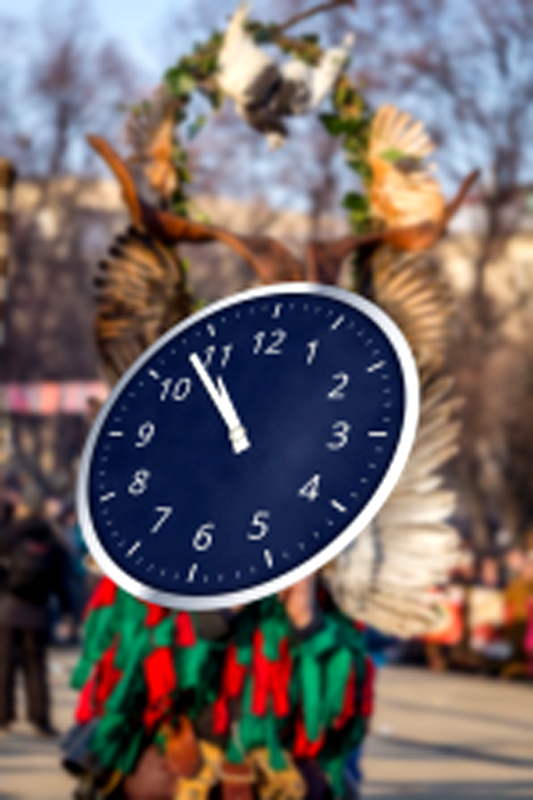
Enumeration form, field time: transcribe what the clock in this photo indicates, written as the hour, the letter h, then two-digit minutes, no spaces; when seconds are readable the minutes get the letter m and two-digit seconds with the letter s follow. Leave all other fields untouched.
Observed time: 10h53
